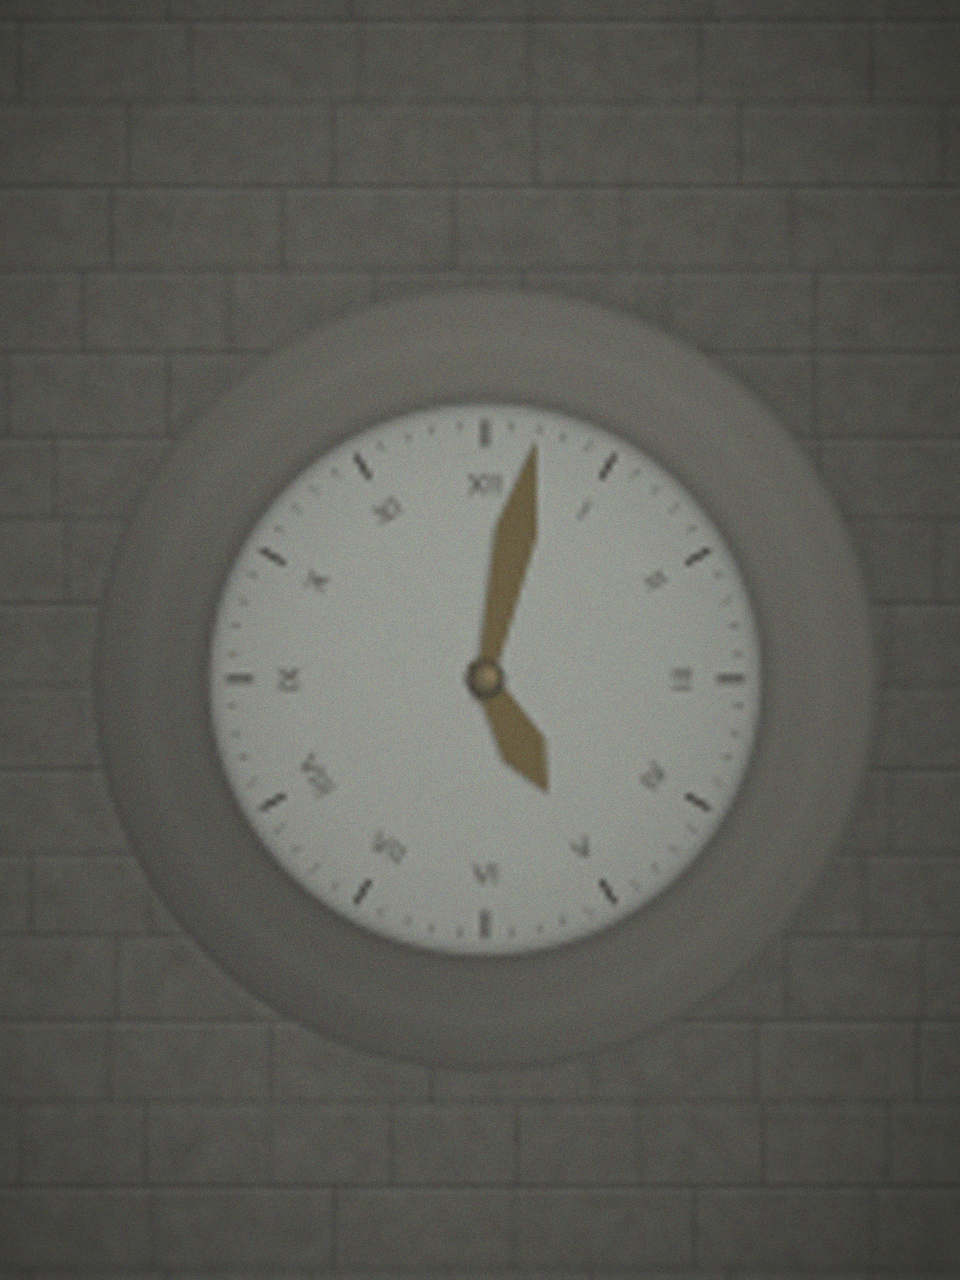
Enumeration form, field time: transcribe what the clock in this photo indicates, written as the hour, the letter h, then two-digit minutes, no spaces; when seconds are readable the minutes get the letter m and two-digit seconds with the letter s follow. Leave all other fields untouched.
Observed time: 5h02
